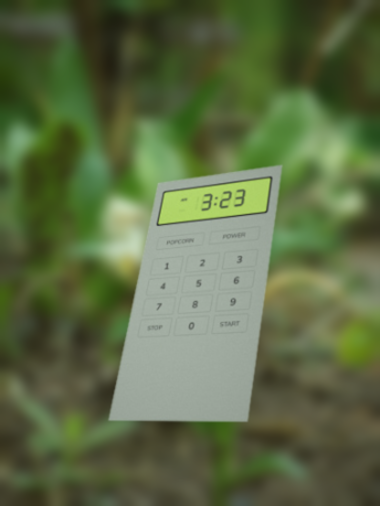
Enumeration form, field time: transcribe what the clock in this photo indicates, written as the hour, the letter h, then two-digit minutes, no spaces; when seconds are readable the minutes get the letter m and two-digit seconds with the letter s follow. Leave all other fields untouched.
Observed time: 3h23
